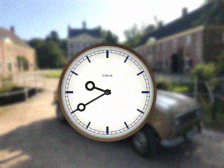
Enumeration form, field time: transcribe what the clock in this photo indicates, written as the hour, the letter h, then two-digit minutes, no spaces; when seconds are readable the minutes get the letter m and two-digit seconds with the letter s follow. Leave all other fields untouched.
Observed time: 9h40
